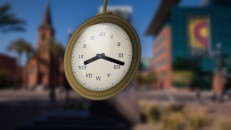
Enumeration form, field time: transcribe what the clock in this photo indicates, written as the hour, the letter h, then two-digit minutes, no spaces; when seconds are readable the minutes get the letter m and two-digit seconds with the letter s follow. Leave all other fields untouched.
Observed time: 8h18
